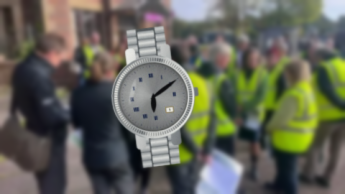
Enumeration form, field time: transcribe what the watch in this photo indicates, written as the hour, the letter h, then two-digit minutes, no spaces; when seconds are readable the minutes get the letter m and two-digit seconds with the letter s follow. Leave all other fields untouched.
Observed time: 6h10
